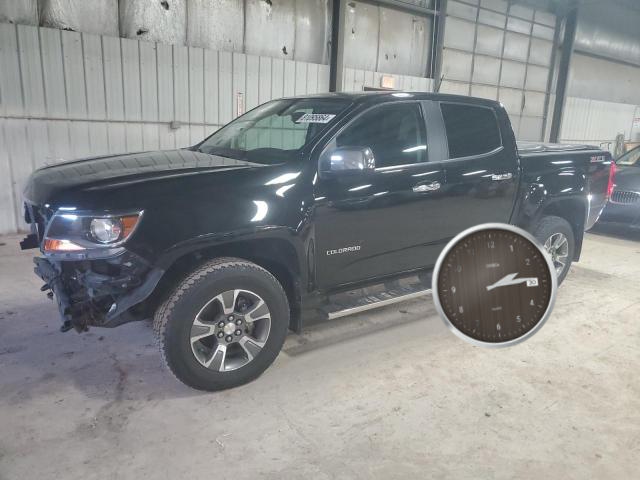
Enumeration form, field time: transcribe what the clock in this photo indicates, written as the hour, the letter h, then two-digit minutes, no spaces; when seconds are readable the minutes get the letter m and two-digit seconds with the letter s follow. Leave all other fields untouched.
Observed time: 2h14
